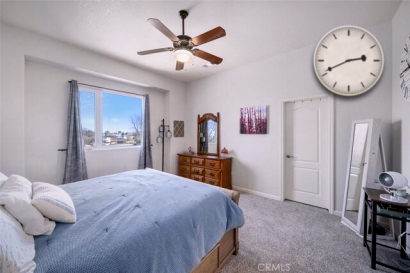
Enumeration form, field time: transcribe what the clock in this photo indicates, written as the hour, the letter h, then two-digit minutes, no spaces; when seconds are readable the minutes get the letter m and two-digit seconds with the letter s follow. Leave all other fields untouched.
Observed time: 2h41
